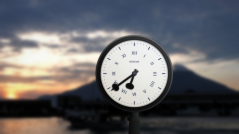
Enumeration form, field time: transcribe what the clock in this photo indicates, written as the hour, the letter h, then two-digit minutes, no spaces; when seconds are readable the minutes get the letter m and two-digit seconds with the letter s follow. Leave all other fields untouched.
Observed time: 6h39
